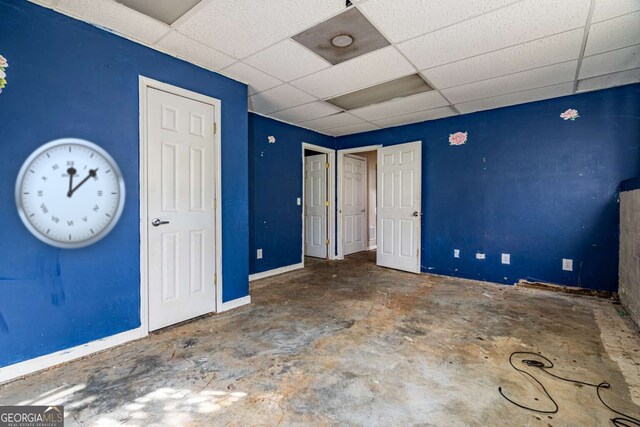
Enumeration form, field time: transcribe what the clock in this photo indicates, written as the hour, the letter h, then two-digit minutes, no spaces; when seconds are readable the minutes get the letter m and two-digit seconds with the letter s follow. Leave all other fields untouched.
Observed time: 12h08
